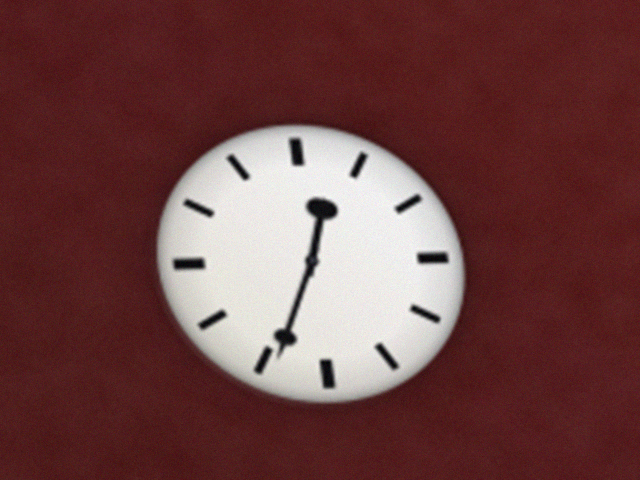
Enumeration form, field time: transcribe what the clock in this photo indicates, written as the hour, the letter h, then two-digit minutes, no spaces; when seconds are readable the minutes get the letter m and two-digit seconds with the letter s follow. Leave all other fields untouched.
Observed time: 12h34
